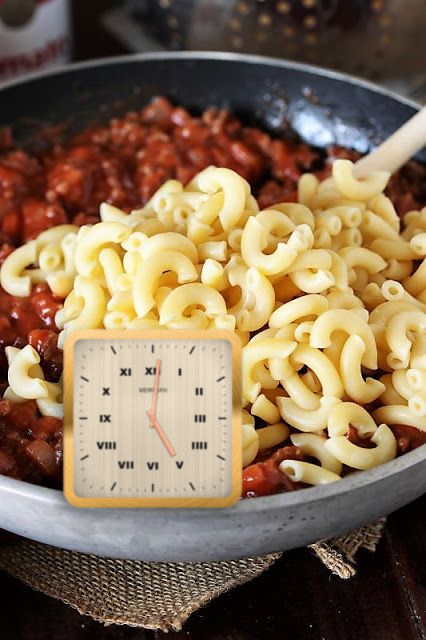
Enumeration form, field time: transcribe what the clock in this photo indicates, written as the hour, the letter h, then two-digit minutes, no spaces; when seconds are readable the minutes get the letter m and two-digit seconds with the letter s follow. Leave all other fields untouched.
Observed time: 5h01
